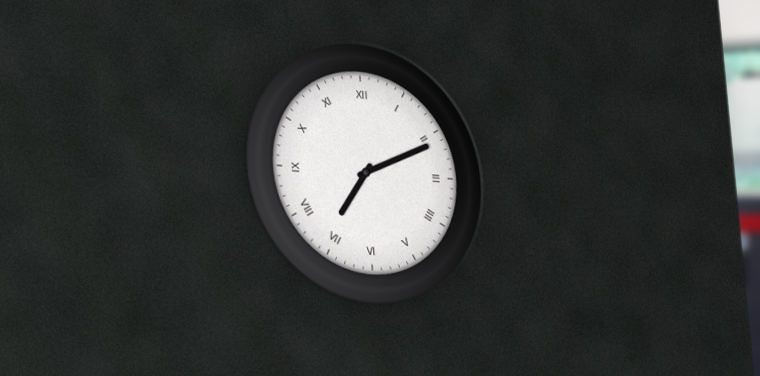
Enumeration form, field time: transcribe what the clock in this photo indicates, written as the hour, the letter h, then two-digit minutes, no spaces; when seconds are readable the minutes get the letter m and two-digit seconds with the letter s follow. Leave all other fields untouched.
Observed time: 7h11
